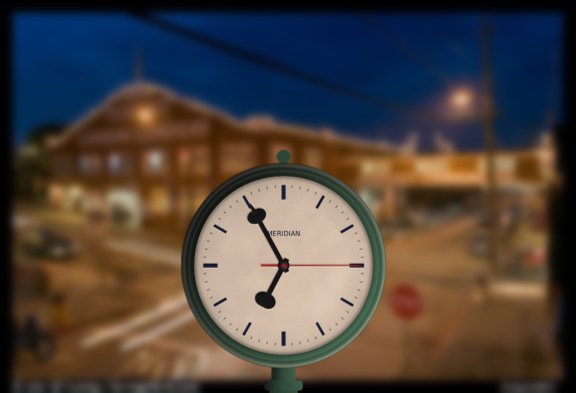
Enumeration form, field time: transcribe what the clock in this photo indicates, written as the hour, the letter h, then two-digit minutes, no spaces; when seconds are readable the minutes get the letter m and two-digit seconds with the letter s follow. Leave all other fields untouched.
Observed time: 6h55m15s
